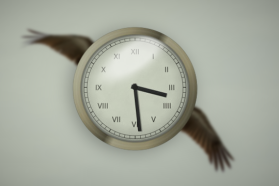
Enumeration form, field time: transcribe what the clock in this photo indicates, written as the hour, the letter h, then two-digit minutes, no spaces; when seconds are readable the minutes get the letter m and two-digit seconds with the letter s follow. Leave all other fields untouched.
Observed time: 3h29
